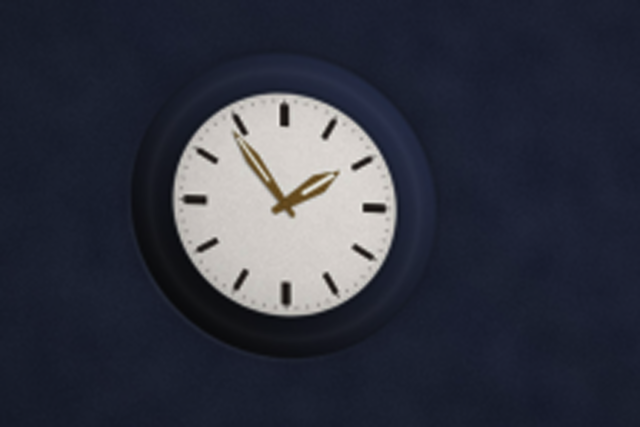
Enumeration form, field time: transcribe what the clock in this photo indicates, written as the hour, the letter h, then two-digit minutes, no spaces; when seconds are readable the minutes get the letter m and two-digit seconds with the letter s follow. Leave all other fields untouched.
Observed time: 1h54
